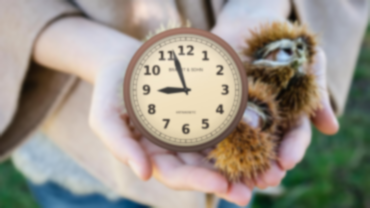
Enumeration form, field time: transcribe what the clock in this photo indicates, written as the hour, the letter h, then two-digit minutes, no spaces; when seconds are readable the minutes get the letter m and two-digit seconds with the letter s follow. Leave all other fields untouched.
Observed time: 8h57
